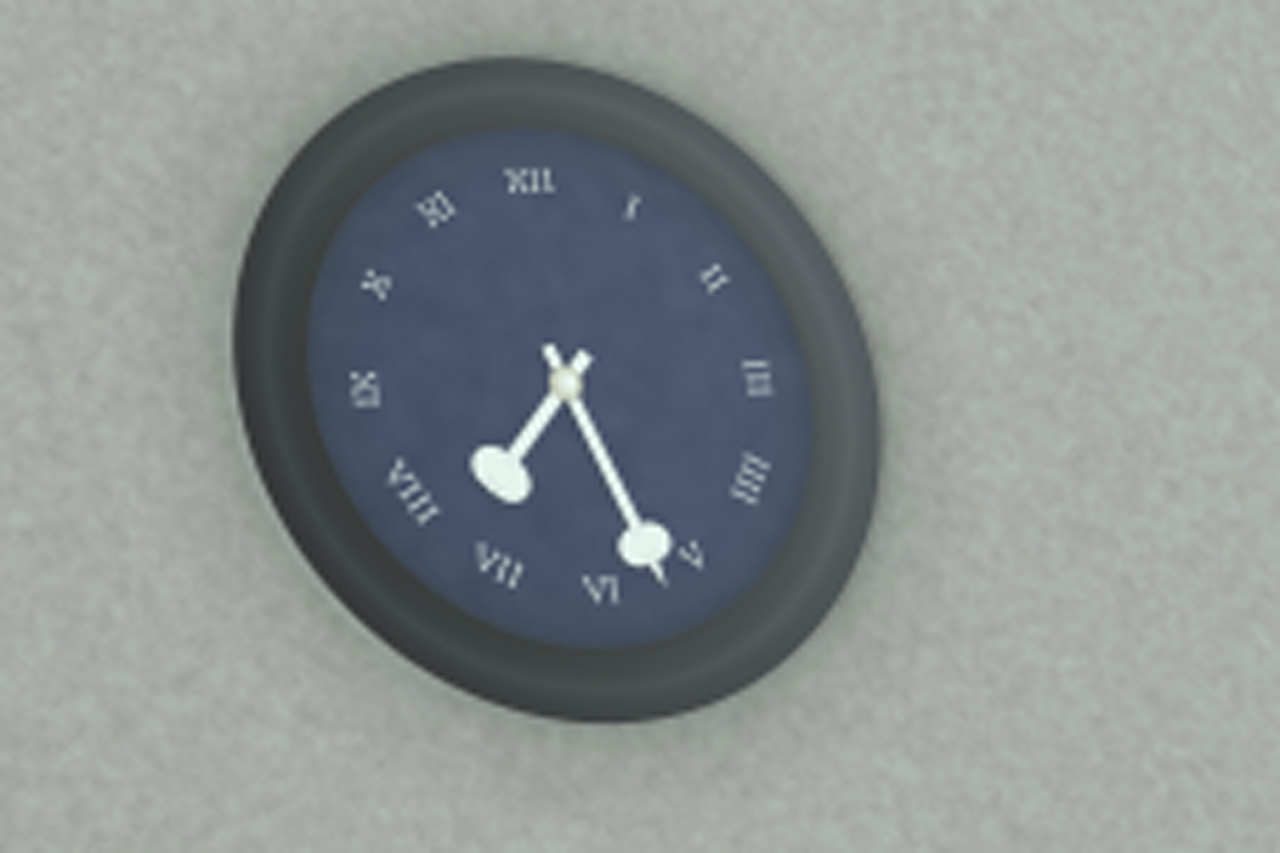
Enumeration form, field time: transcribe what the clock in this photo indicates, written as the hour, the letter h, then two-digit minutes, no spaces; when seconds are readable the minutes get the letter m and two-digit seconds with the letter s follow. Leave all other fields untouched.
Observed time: 7h27
